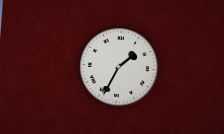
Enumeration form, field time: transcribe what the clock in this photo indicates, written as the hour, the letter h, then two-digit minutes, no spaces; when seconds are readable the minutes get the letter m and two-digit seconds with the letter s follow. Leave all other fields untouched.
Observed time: 1h34
